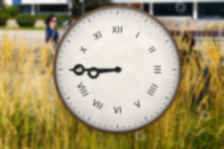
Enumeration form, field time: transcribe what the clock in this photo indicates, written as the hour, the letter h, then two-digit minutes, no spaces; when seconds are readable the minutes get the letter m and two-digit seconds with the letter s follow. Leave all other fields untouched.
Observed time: 8h45
